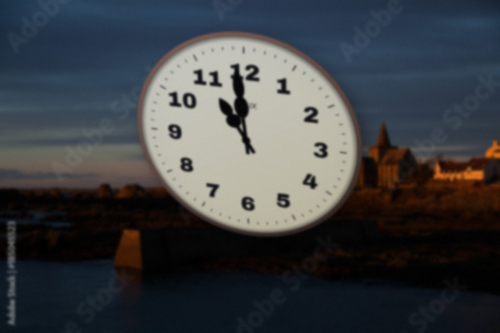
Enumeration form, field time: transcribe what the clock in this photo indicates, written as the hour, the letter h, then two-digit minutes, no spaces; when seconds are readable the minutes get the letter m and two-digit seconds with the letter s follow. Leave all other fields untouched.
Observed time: 10h59
